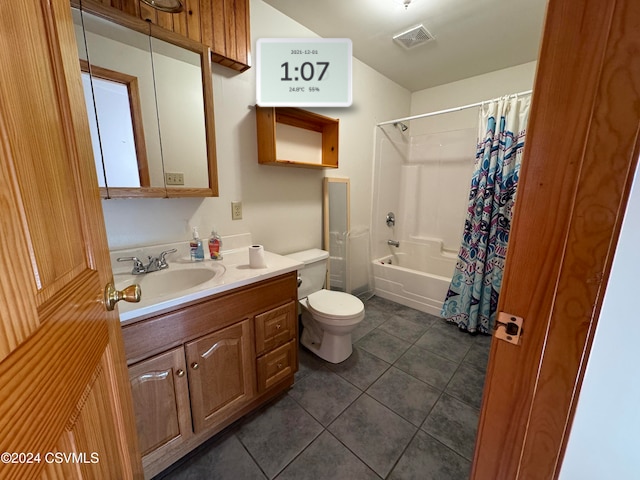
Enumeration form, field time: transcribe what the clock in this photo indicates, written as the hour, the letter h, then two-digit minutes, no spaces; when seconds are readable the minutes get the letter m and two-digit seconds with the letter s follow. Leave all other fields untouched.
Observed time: 1h07
